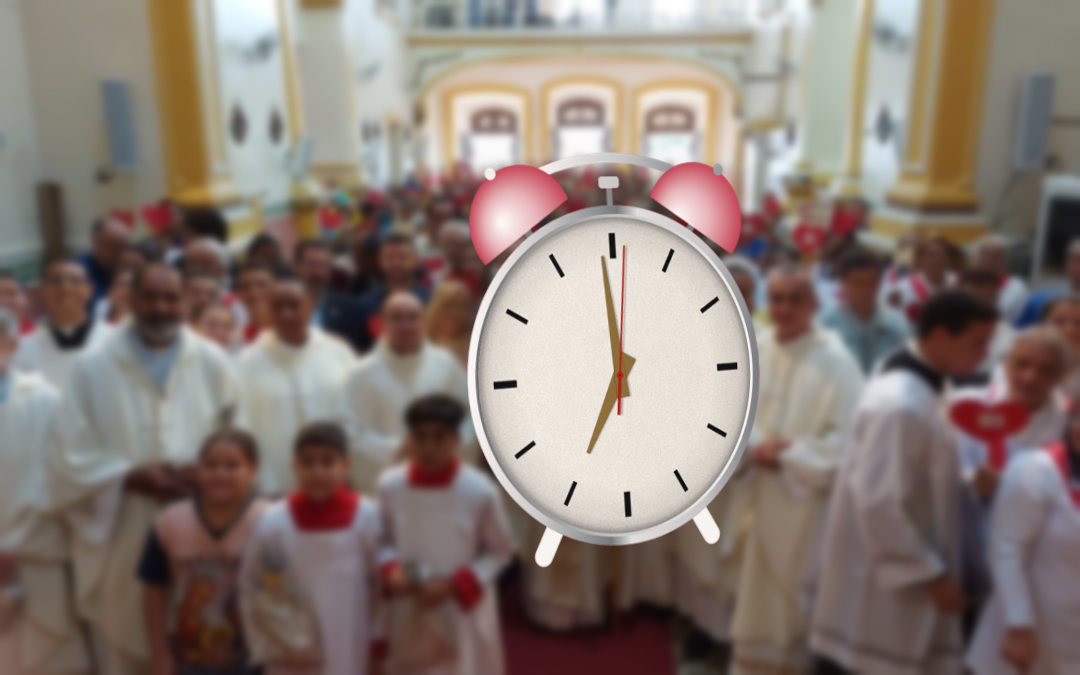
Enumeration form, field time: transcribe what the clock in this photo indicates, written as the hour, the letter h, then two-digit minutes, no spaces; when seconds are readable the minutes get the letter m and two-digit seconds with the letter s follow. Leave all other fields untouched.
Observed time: 6h59m01s
